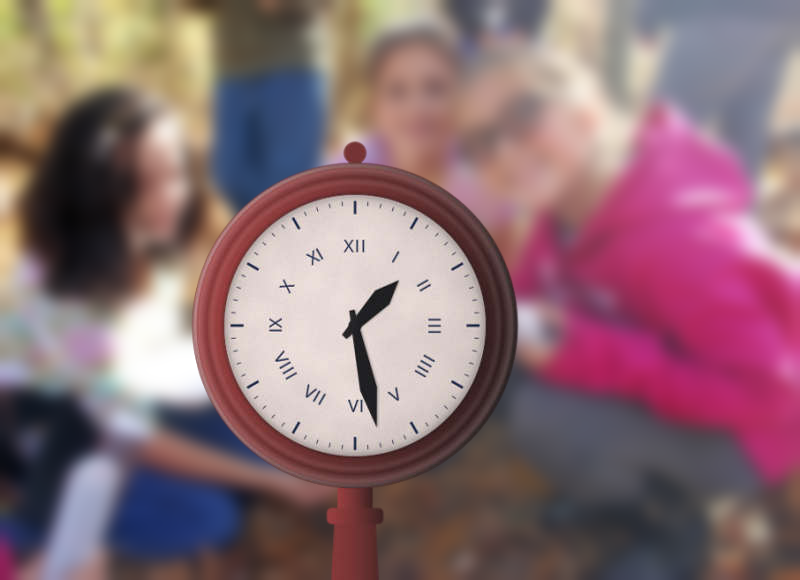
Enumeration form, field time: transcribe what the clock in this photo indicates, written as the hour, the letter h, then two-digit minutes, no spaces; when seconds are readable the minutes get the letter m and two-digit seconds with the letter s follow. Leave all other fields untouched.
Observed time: 1h28
